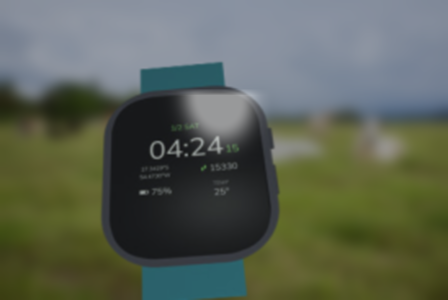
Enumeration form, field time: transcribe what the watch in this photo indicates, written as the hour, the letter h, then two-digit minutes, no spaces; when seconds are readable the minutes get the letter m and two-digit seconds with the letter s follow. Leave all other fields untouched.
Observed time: 4h24
